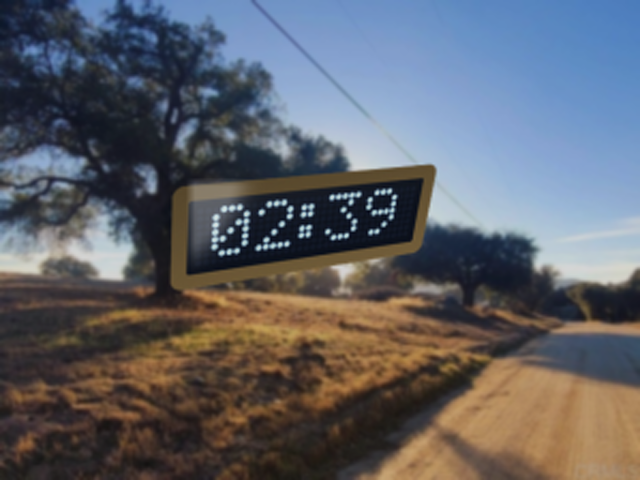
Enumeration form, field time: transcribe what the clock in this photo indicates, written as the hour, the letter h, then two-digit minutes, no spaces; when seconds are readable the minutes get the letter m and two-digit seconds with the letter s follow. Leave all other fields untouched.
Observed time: 2h39
